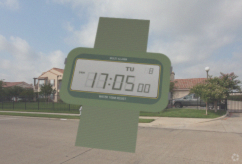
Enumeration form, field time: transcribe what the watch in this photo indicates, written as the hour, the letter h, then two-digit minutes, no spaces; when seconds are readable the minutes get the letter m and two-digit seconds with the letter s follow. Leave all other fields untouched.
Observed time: 17h05m00s
